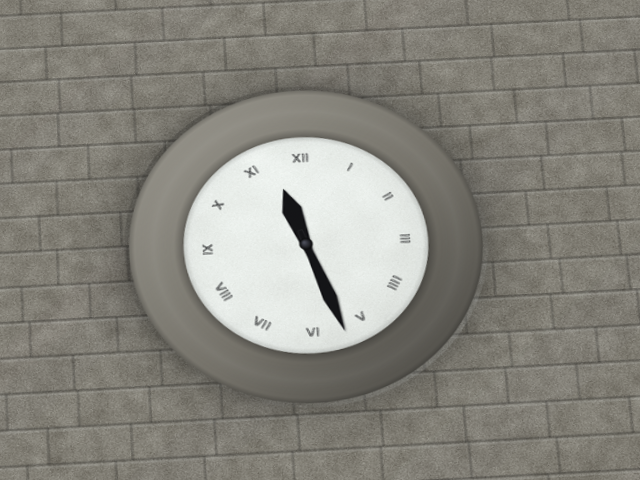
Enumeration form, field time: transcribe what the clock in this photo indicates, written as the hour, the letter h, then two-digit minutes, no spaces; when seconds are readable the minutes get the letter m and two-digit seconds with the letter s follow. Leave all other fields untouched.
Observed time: 11h27
